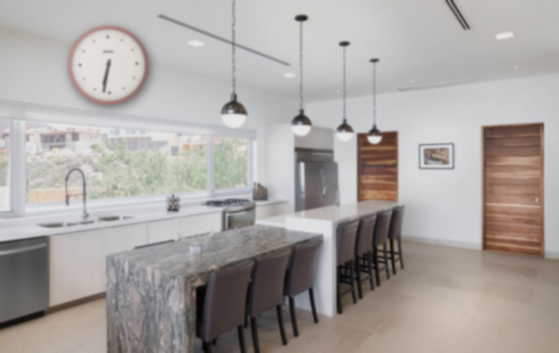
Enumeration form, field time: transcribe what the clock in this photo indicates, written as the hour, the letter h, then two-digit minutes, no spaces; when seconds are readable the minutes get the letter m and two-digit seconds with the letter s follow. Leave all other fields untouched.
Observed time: 6h32
